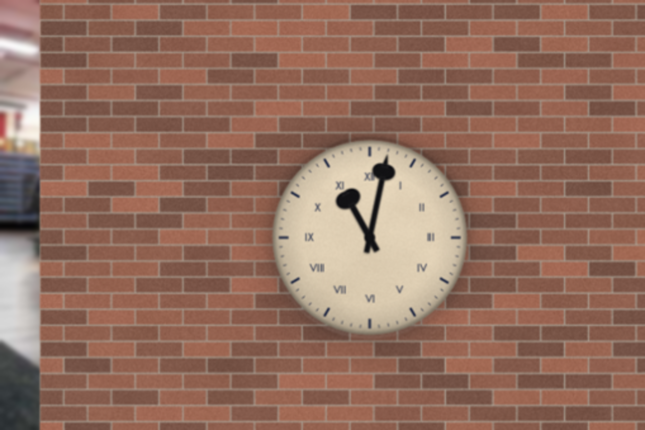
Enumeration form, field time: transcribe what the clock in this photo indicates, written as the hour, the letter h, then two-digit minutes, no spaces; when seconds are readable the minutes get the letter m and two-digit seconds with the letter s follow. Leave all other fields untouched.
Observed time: 11h02
